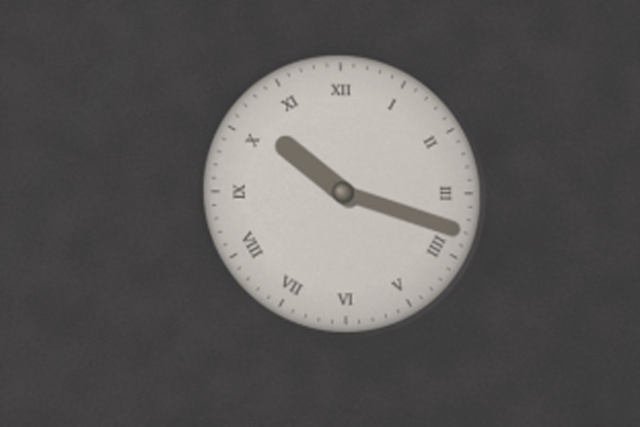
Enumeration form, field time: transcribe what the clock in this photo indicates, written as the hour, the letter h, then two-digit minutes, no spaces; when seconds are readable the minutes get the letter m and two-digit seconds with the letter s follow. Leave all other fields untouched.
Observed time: 10h18
